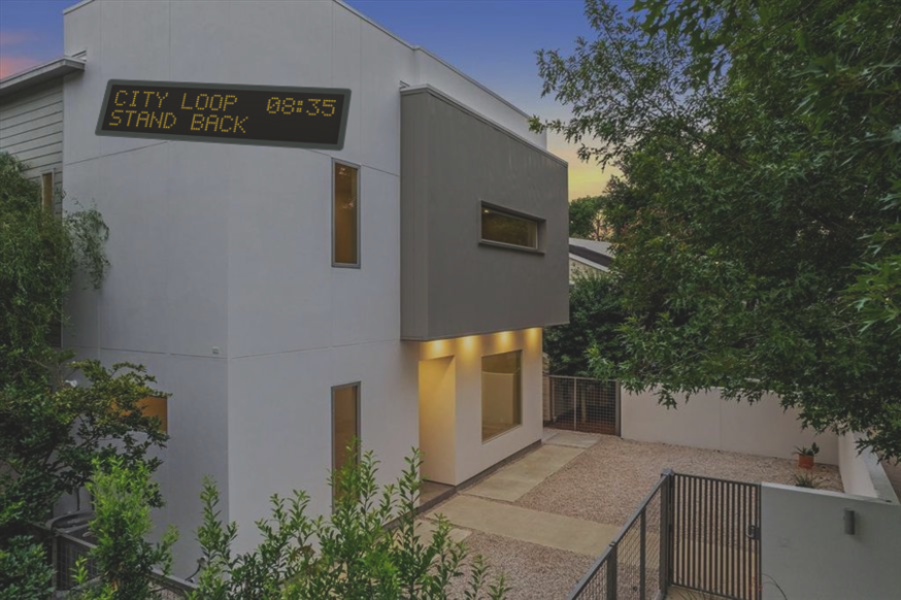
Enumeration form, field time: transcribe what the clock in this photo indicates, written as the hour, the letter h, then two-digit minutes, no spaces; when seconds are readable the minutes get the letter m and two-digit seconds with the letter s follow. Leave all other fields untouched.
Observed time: 8h35
